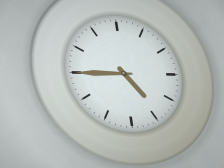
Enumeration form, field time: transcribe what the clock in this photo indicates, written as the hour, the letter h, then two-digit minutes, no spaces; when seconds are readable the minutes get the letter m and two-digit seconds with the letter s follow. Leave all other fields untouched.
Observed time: 4h45
